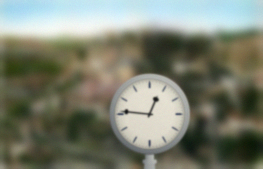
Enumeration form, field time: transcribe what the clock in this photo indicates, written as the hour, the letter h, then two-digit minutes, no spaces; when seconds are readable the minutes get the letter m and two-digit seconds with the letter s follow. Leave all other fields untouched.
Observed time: 12h46
